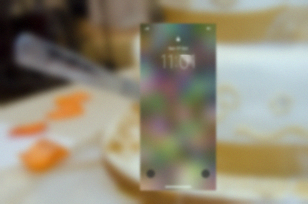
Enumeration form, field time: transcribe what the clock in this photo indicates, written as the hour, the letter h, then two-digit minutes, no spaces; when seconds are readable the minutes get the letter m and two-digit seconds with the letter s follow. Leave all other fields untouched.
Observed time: 11h01
